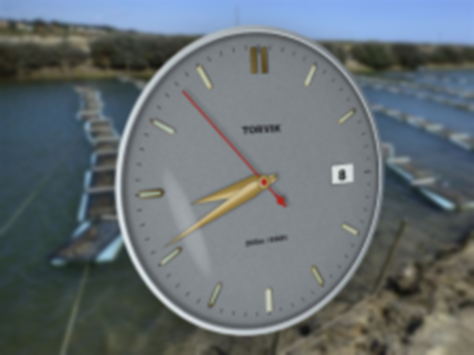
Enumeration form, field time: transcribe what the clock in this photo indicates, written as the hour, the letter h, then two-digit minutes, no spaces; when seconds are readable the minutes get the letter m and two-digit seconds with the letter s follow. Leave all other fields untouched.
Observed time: 8h40m53s
